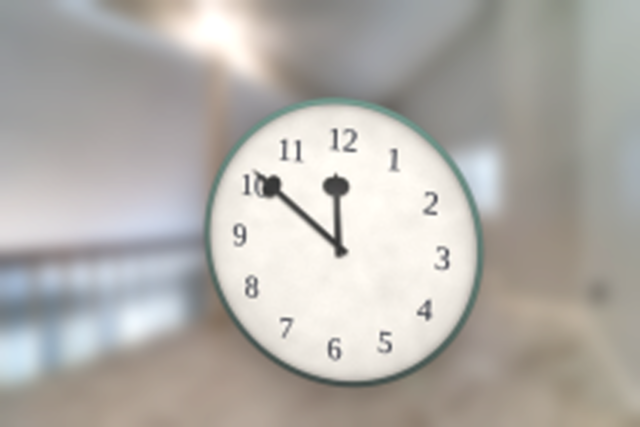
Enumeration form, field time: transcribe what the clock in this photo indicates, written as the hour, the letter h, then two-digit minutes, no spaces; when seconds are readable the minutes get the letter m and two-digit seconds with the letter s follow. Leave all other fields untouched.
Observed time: 11h51
